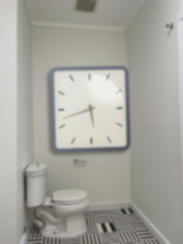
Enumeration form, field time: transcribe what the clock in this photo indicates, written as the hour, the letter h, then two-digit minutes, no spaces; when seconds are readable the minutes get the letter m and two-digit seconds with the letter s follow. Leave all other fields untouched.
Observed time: 5h42
